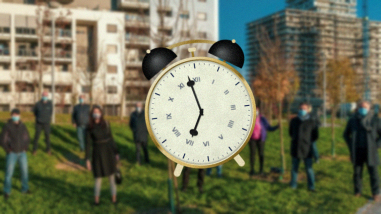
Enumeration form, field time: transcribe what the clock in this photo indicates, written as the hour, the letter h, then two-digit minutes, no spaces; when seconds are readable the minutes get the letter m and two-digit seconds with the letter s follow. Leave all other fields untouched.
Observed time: 6h58
